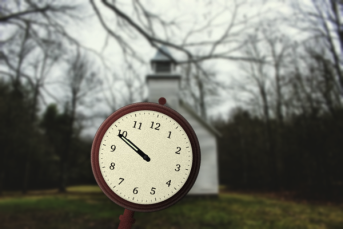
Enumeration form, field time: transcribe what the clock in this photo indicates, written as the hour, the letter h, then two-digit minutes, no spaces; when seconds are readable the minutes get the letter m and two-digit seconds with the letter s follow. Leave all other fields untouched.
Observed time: 9h49
